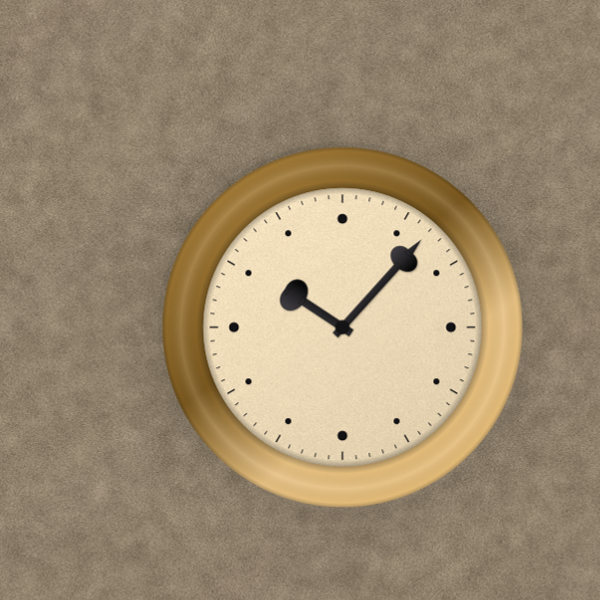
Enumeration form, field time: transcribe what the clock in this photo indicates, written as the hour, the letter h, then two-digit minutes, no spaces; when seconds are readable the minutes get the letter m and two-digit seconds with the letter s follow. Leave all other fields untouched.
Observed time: 10h07
